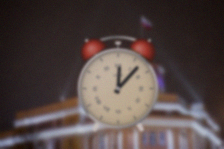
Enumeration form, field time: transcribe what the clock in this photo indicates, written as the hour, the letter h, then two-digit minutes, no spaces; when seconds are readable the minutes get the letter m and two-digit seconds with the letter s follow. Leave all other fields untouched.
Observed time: 12h07
